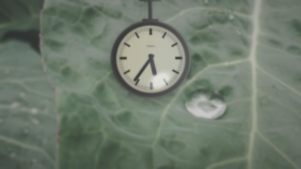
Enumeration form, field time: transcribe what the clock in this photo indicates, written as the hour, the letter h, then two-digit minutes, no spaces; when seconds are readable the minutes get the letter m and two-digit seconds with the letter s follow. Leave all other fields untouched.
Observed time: 5h36
